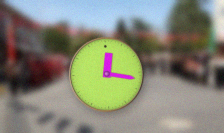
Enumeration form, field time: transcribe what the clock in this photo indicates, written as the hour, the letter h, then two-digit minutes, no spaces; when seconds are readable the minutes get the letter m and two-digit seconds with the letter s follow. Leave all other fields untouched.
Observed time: 12h17
